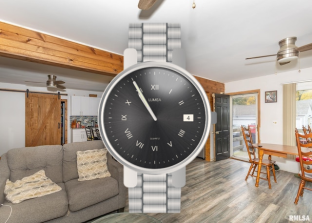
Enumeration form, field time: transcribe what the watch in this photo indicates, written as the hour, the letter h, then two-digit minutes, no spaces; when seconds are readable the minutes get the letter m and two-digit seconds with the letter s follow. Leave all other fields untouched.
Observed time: 10h55
